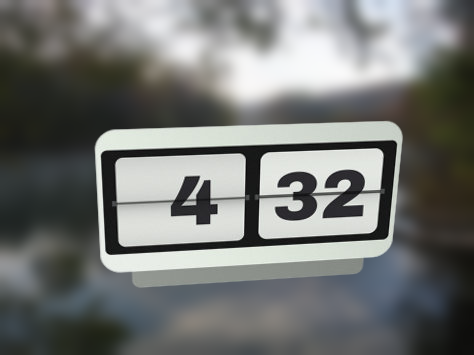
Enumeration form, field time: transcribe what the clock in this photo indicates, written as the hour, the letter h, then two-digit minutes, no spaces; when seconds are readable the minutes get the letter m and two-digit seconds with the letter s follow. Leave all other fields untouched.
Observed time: 4h32
